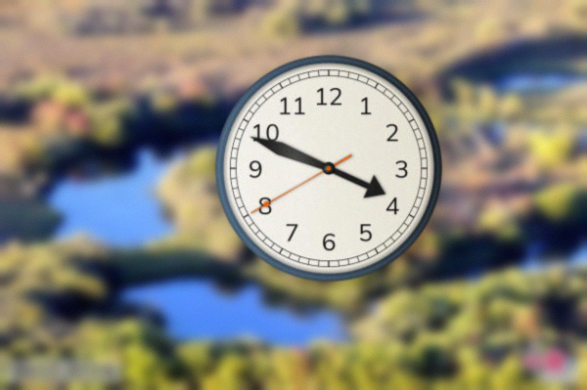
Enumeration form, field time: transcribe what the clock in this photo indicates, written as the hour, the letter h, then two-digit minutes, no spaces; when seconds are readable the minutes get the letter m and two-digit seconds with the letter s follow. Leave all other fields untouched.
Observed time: 3h48m40s
